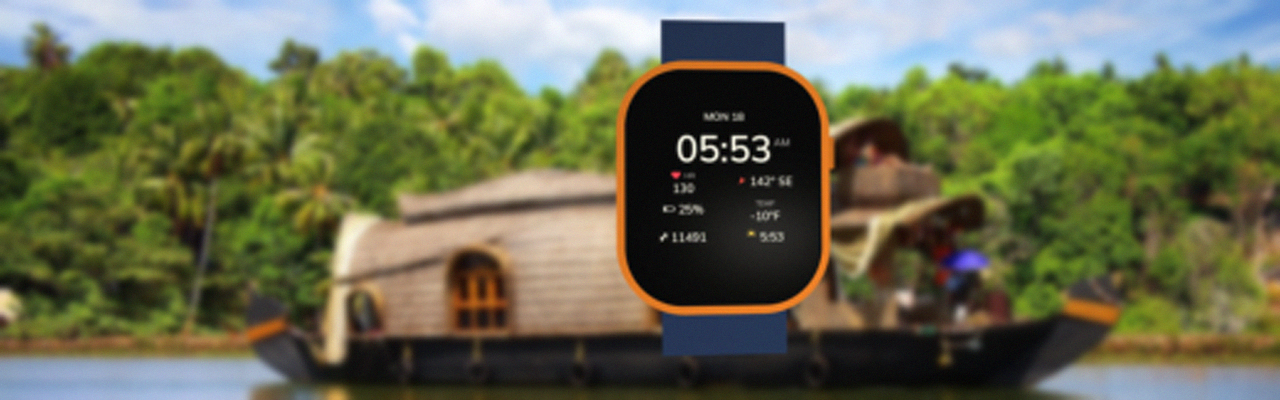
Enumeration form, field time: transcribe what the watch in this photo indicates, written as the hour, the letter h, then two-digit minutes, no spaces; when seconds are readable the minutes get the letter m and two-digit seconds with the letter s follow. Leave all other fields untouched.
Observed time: 5h53
